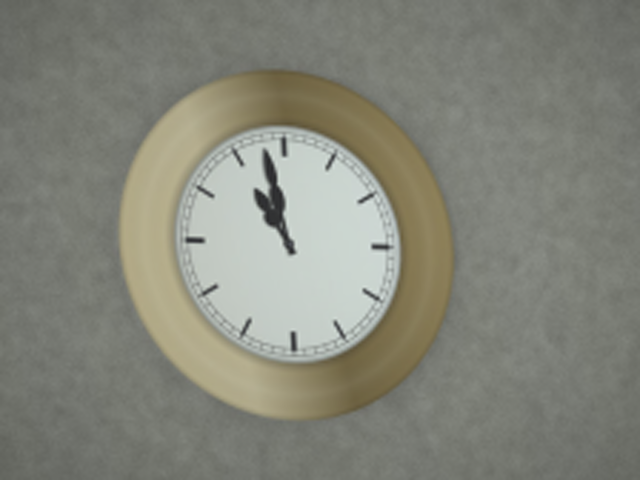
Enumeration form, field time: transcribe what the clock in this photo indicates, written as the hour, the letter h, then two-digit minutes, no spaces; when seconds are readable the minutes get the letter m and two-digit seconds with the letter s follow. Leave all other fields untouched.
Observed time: 10h58
